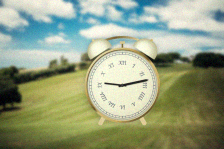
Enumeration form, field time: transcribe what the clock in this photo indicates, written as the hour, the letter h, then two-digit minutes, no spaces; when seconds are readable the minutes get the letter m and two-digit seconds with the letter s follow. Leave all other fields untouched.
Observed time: 9h13
